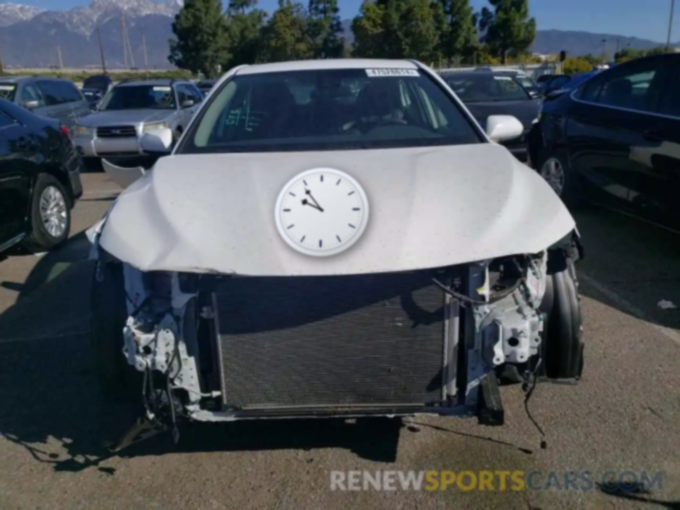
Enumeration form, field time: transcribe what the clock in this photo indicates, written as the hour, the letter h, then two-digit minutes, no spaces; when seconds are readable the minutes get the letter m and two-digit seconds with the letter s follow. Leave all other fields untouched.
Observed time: 9h54
